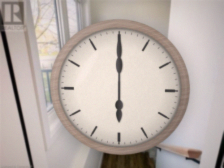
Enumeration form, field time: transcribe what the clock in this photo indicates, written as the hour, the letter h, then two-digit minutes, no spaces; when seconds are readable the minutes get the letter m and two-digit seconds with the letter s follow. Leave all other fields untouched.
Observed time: 6h00
